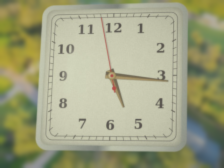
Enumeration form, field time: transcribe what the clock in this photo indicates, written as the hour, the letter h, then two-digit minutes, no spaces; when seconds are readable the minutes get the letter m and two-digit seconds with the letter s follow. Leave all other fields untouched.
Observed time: 5h15m58s
